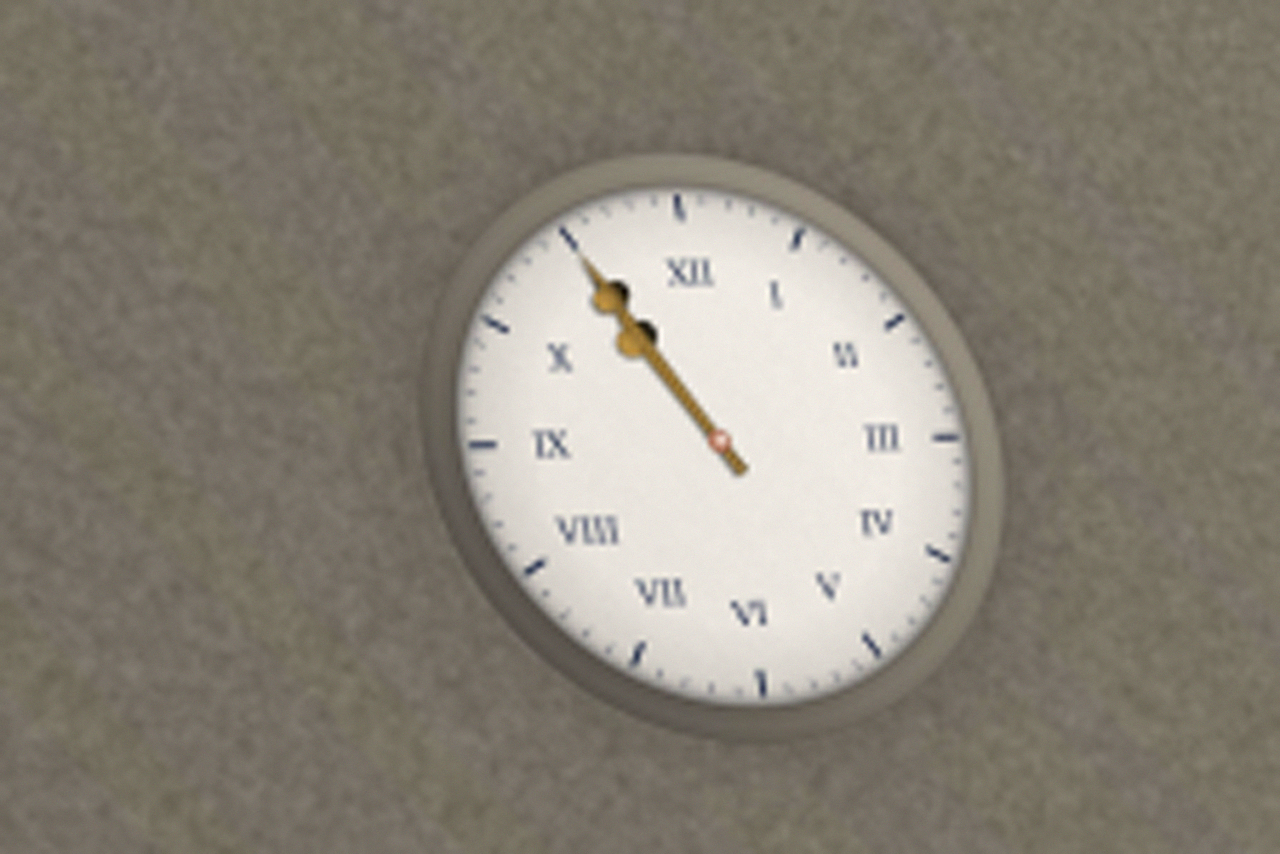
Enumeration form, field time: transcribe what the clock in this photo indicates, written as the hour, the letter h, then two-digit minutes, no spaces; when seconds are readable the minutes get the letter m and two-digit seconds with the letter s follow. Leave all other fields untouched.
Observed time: 10h55
